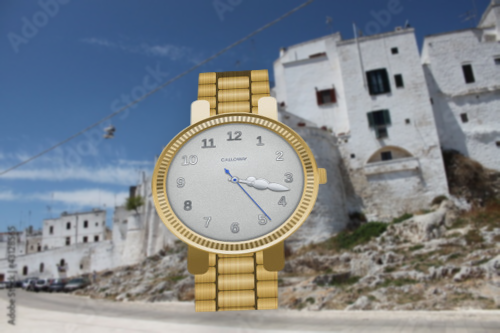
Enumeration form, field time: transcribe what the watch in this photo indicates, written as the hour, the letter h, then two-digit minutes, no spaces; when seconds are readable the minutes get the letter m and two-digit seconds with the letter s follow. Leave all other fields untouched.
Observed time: 3h17m24s
